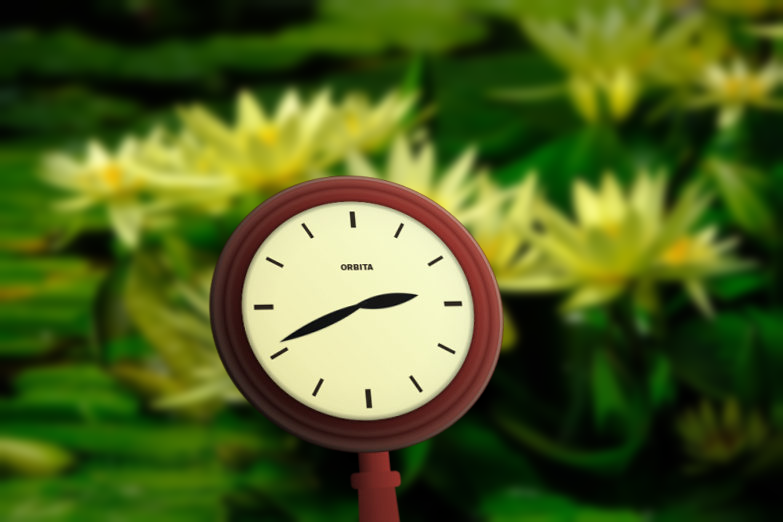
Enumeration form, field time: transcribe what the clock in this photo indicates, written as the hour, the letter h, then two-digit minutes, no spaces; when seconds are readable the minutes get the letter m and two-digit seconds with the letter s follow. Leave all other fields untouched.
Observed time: 2h41
